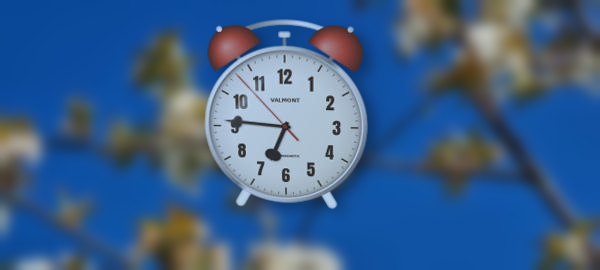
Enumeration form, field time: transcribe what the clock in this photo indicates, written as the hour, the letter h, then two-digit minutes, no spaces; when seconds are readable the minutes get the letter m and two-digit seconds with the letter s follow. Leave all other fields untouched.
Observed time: 6h45m53s
